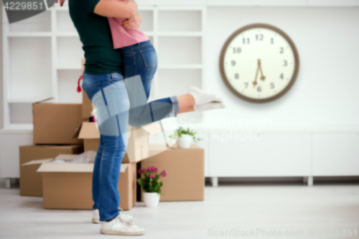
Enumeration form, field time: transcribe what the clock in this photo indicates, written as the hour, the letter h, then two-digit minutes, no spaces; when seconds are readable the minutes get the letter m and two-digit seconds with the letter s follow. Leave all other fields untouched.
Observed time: 5h32
